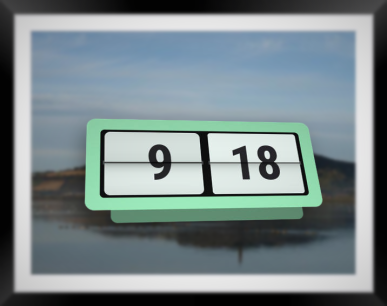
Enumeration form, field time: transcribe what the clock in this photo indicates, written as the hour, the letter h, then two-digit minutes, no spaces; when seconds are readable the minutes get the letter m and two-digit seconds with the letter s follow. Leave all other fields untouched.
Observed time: 9h18
